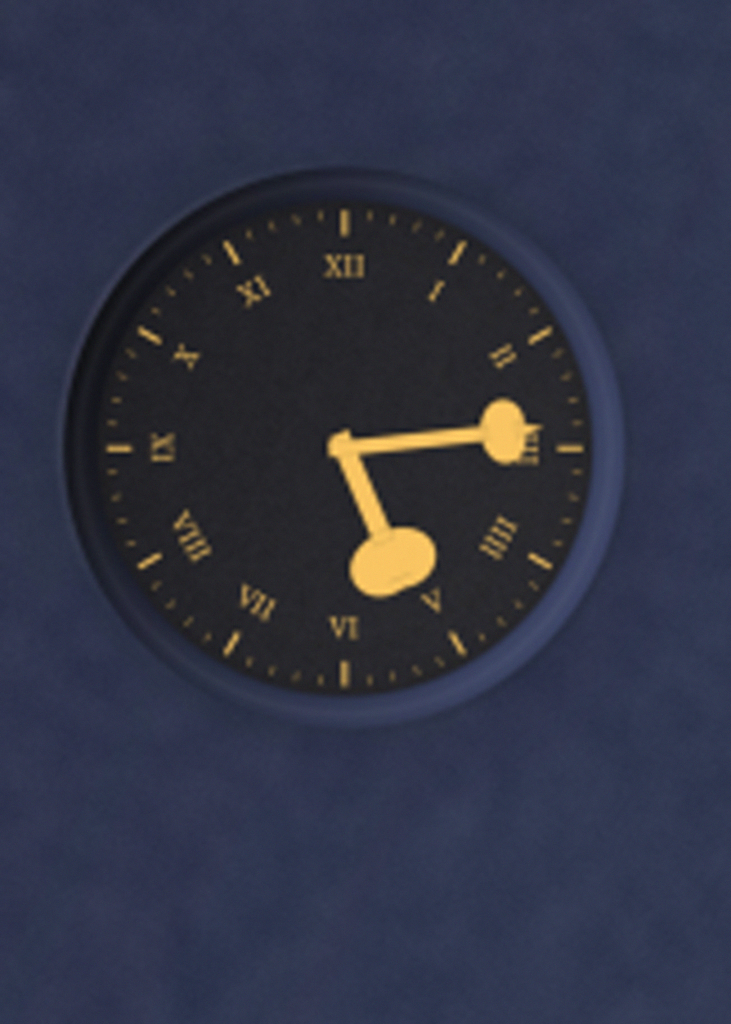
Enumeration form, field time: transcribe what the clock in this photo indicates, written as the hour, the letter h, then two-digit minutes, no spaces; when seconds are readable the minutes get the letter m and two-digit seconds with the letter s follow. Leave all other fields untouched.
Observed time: 5h14
